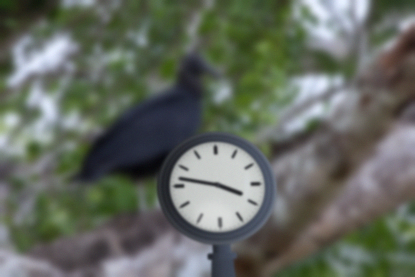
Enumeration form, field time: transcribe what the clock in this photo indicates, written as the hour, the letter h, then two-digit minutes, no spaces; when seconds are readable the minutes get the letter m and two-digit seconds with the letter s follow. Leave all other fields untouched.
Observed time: 3h47
